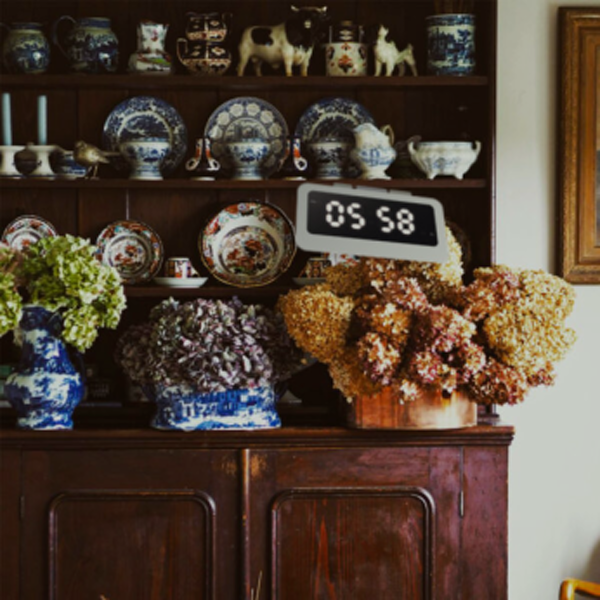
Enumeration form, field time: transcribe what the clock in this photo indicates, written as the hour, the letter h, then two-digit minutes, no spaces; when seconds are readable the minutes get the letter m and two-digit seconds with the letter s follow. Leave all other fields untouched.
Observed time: 5h58
